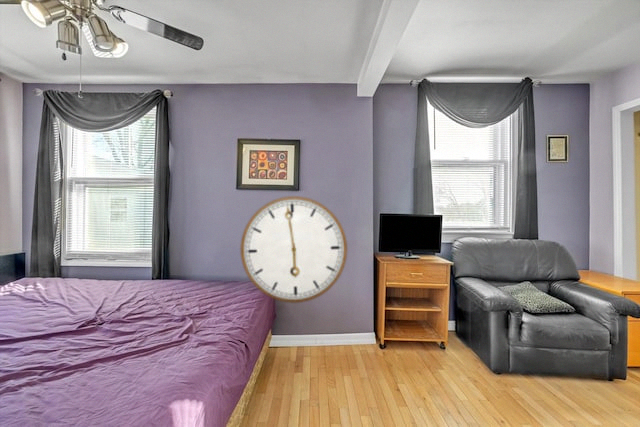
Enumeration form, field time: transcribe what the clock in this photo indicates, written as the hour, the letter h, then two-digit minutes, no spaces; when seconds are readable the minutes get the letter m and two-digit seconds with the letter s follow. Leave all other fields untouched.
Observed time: 5h59
